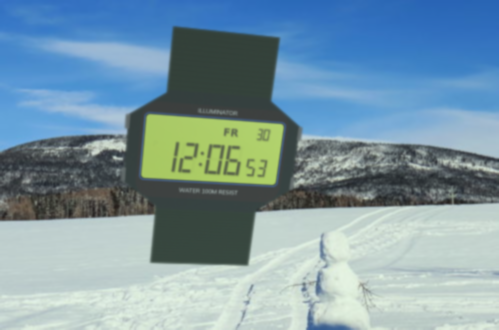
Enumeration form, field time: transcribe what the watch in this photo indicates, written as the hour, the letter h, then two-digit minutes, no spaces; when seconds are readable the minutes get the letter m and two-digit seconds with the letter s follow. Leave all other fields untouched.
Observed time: 12h06m53s
